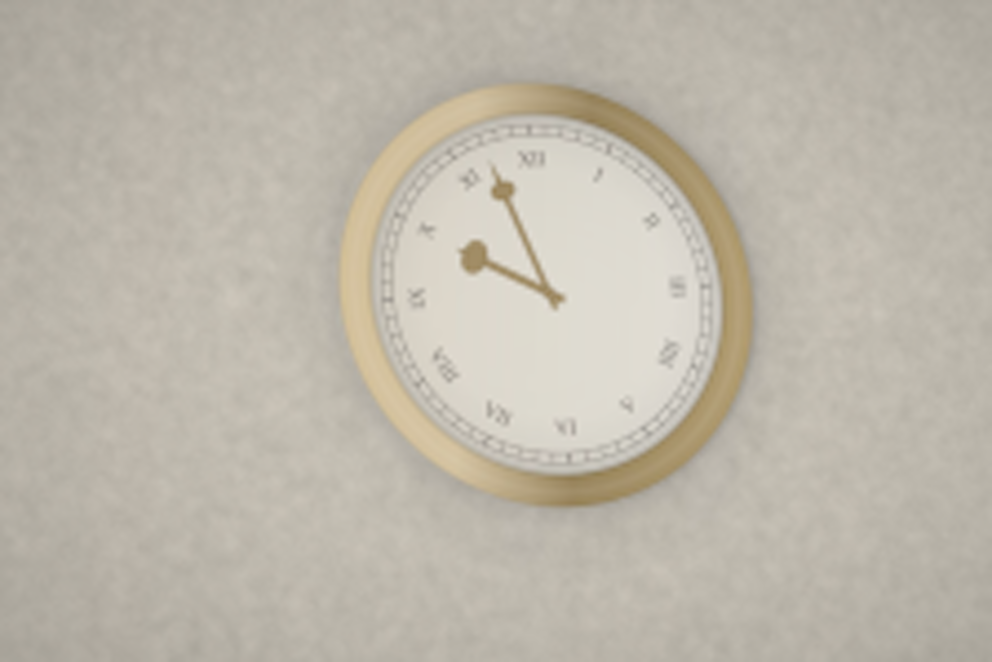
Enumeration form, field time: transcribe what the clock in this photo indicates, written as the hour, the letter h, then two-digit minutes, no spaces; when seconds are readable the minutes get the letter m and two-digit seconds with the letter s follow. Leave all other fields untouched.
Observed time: 9h57
